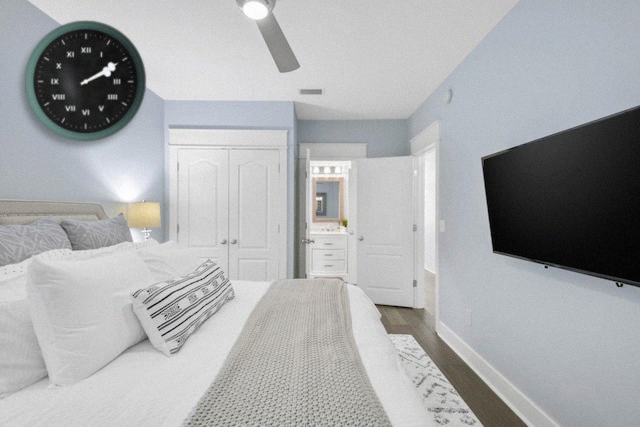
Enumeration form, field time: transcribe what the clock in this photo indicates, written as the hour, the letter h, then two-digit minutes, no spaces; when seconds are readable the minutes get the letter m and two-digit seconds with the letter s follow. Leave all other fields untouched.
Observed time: 2h10
